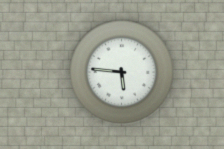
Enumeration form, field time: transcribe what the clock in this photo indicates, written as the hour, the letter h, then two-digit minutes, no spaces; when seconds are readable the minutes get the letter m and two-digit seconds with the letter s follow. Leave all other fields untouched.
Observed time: 5h46
